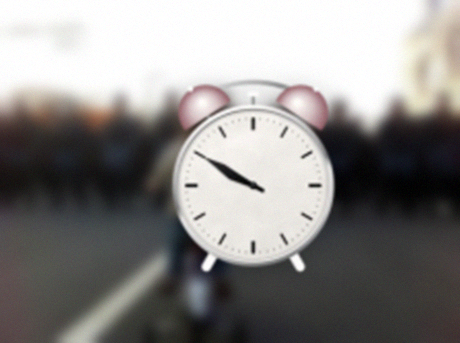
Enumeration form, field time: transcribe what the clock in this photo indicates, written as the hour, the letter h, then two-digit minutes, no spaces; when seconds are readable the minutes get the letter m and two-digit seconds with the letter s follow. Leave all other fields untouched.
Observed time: 9h50
